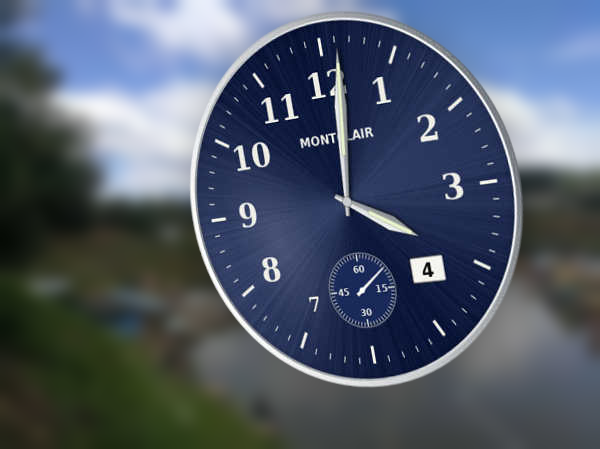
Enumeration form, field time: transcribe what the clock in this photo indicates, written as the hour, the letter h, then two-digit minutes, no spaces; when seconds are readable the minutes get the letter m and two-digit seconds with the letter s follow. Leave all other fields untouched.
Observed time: 4h01m09s
